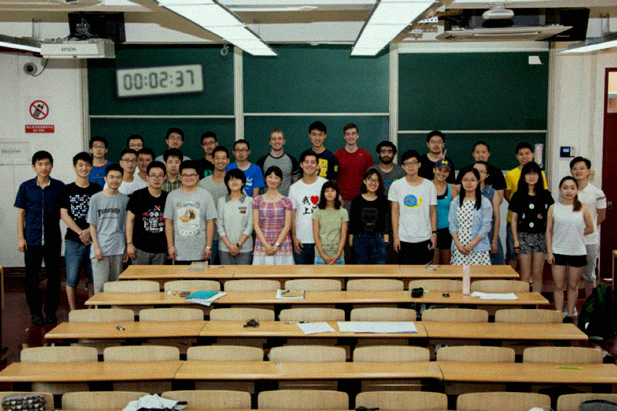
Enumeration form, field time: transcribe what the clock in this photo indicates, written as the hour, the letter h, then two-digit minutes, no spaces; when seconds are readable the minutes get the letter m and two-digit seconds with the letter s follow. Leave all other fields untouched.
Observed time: 0h02m37s
